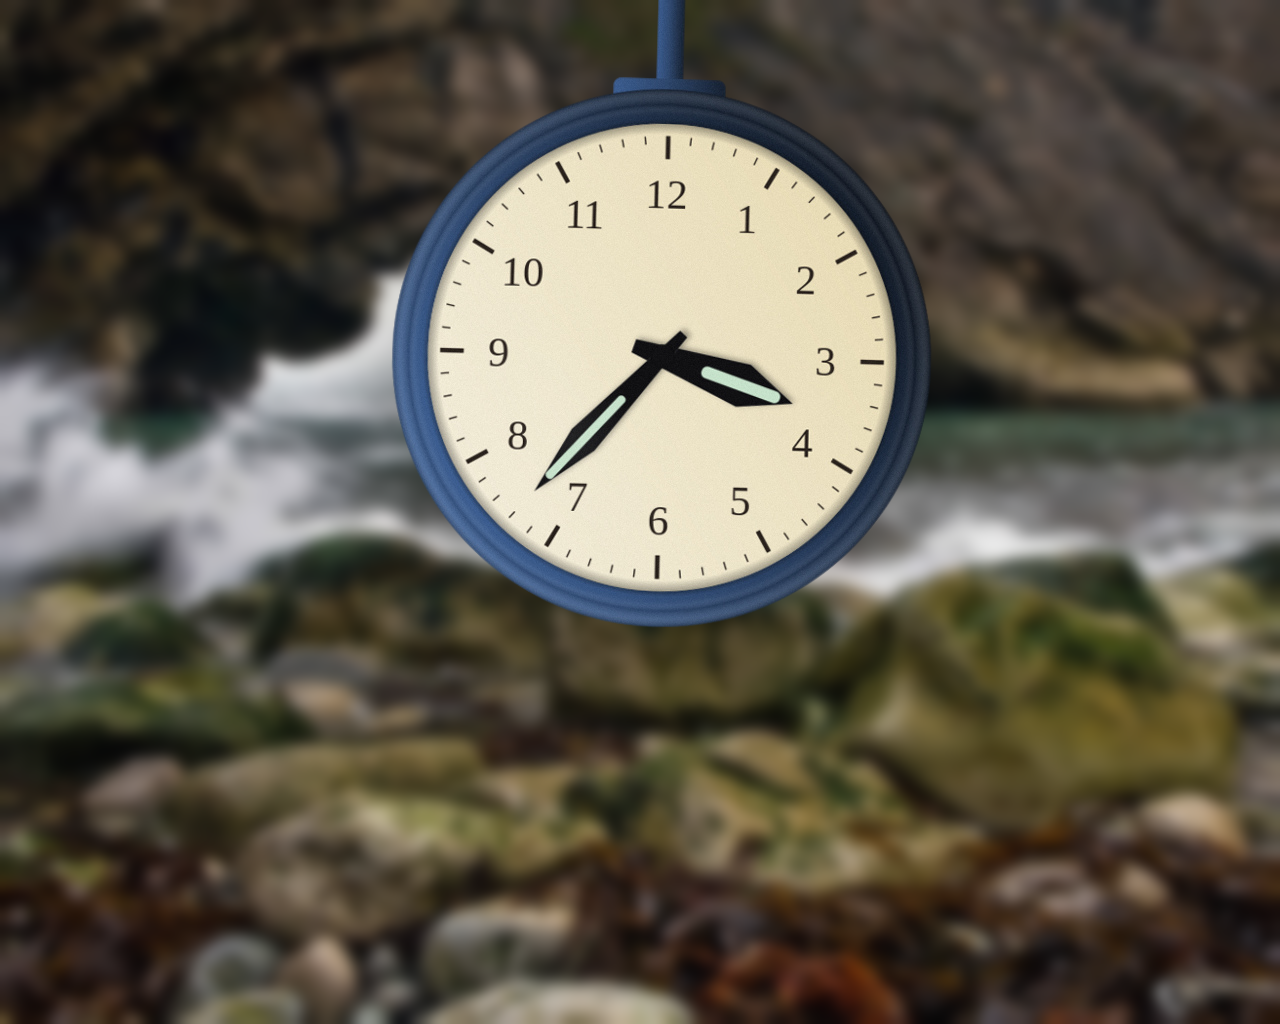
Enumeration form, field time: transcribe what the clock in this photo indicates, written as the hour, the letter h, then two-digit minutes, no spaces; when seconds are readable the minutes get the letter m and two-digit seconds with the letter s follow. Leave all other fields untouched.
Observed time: 3h37
